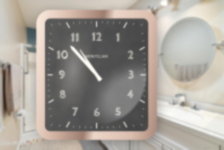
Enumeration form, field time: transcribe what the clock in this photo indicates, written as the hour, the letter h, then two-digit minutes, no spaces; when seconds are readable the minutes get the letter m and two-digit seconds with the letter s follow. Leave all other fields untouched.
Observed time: 10h53
